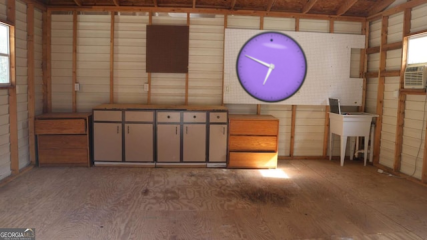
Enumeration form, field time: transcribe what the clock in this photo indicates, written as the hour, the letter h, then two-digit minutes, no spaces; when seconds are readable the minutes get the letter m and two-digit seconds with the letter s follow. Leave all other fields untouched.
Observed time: 6h49
